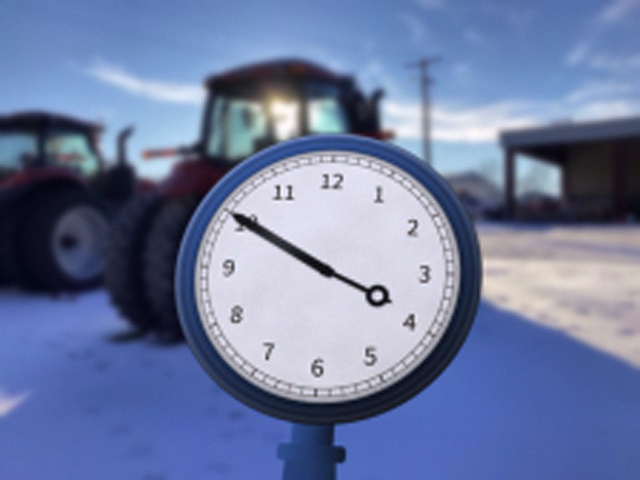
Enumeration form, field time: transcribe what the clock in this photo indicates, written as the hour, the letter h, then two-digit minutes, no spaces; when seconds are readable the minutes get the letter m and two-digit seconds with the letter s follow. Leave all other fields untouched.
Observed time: 3h50
